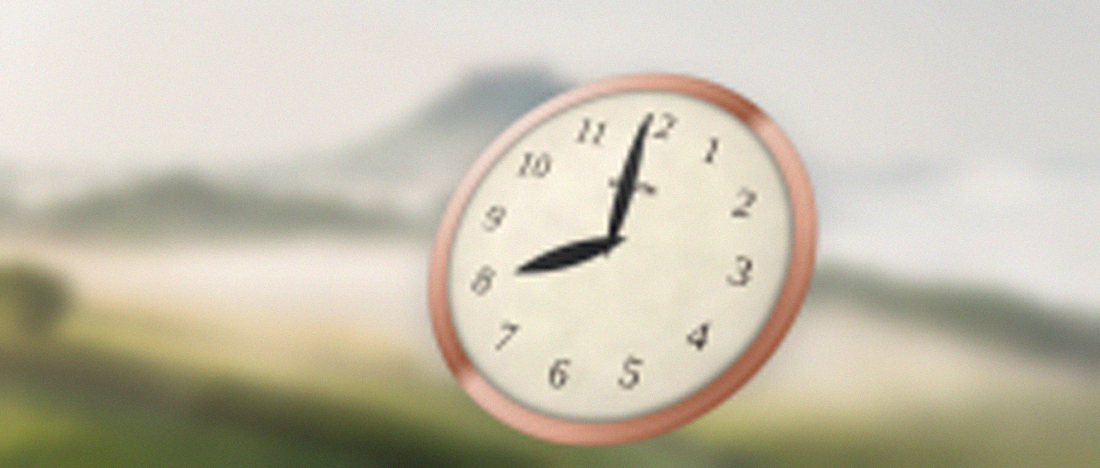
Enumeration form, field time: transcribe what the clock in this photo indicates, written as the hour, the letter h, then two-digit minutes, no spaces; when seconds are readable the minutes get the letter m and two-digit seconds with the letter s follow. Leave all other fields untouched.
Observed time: 7h59
